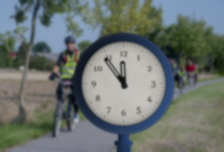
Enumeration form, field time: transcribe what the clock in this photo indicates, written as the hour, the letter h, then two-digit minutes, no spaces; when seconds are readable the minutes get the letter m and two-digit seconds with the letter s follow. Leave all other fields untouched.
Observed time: 11h54
